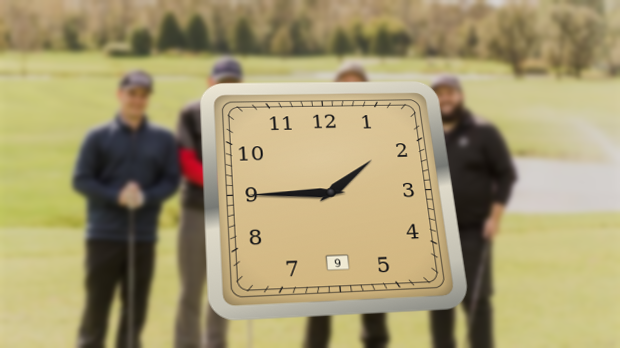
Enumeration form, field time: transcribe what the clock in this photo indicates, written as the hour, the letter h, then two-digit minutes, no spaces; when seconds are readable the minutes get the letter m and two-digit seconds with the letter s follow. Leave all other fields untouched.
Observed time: 1h45
